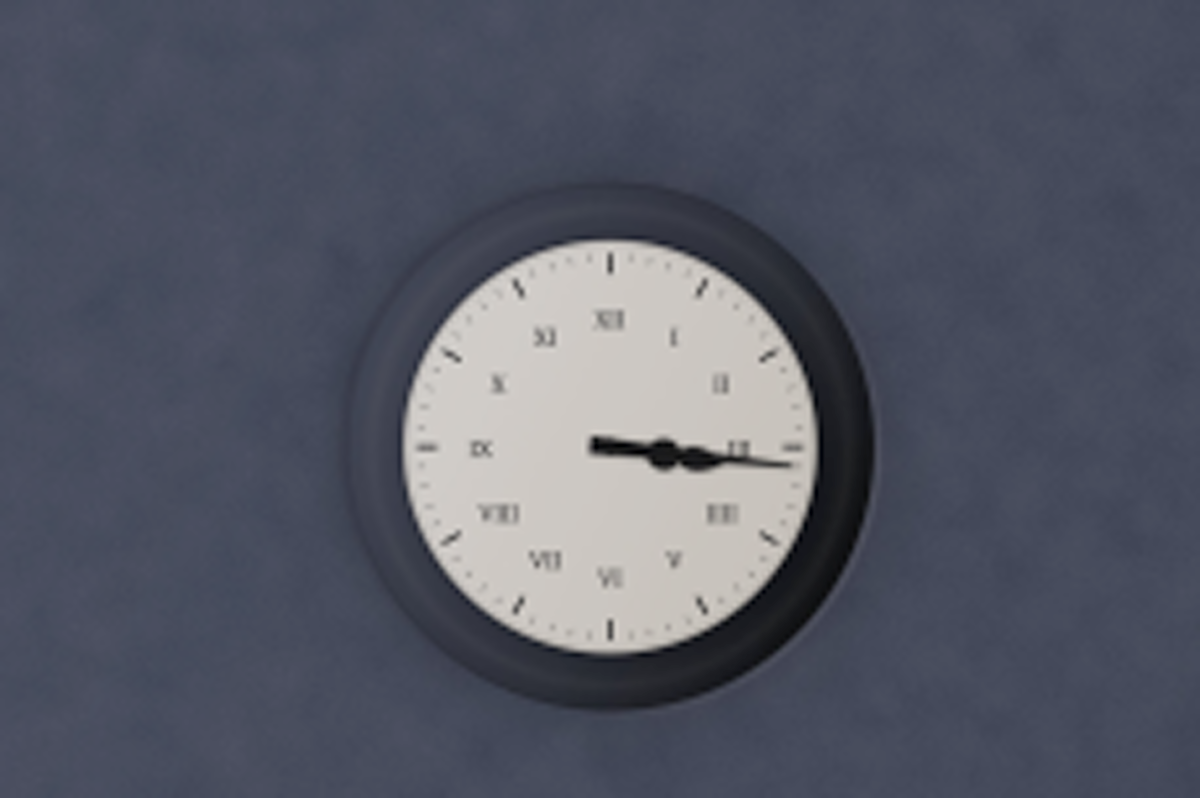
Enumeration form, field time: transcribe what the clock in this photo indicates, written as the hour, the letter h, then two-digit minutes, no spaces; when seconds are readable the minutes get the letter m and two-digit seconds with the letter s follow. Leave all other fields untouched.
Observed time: 3h16
